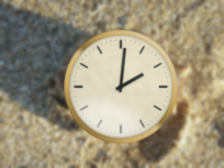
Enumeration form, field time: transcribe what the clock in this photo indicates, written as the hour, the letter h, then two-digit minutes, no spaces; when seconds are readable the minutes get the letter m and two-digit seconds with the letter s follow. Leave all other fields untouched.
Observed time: 2h01
